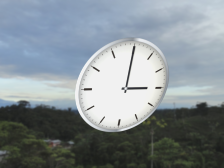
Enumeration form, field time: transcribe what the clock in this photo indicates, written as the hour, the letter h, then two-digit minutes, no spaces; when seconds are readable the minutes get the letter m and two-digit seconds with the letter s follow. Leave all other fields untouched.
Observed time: 3h00
